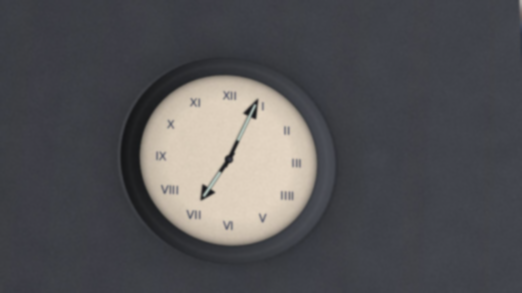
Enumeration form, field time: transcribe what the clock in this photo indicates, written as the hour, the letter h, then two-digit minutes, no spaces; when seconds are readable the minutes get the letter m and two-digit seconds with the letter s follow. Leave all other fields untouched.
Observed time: 7h04
